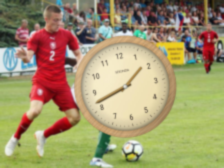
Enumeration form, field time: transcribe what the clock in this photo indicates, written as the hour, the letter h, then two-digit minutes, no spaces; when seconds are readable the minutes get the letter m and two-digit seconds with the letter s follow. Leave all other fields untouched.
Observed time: 1h42
